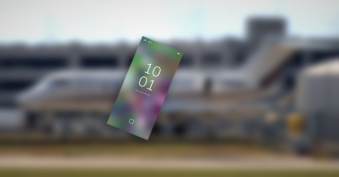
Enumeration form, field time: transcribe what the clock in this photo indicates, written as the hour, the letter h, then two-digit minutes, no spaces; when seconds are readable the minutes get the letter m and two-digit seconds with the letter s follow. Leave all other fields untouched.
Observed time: 10h01
